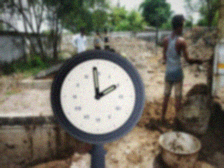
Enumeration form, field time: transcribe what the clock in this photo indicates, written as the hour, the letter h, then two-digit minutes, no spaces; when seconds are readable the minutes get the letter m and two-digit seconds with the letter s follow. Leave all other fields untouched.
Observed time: 1h59
